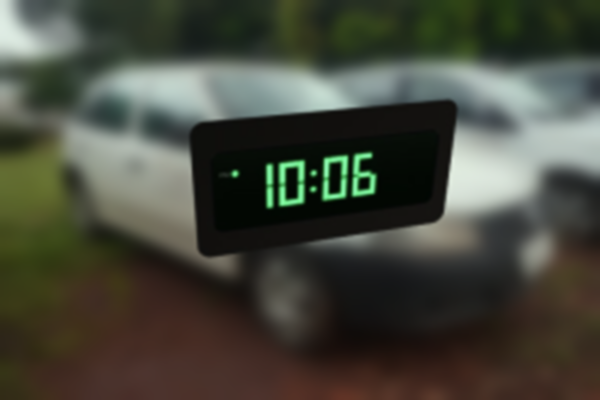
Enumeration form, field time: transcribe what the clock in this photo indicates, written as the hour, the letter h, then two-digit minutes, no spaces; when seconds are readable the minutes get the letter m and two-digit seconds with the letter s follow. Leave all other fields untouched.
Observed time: 10h06
